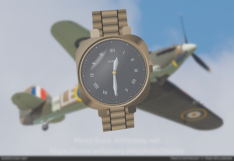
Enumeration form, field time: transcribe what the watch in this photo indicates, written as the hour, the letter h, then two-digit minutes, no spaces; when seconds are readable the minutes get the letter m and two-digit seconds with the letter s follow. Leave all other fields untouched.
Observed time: 12h30
